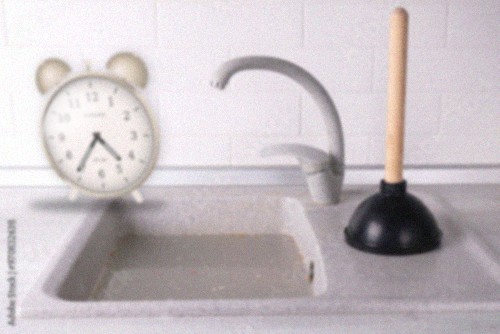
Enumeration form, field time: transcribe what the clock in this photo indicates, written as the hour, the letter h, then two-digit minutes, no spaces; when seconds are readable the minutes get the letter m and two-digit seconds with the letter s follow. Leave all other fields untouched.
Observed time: 4h36
